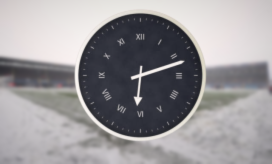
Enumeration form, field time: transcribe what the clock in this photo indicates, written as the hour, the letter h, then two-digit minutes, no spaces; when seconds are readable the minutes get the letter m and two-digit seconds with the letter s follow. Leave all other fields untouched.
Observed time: 6h12
